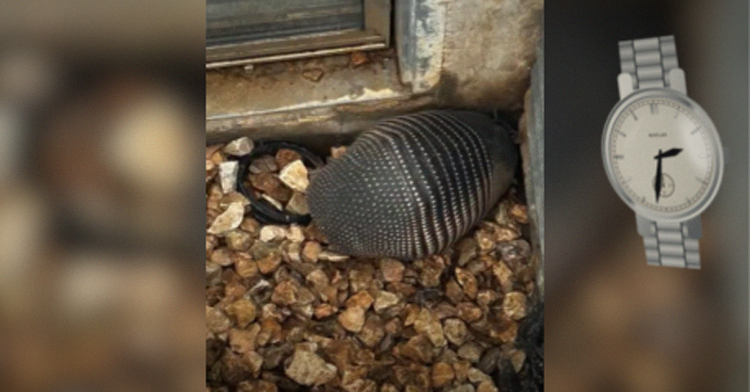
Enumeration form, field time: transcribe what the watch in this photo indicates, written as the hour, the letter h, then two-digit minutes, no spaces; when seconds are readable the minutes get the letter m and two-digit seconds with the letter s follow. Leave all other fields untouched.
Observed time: 2h32
